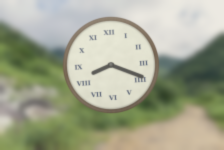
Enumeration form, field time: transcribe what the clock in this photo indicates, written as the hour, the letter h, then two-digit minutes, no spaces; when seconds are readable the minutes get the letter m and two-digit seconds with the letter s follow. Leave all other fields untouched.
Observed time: 8h19
